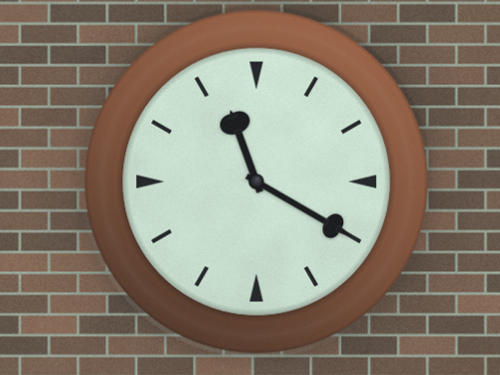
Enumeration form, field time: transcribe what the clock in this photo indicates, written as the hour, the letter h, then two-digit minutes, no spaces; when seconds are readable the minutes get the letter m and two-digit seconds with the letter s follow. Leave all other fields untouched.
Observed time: 11h20
